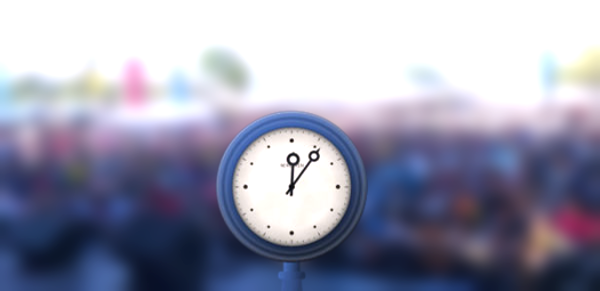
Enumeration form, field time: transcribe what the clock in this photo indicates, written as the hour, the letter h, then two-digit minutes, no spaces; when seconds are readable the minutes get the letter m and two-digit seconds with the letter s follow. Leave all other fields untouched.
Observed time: 12h06
